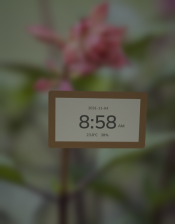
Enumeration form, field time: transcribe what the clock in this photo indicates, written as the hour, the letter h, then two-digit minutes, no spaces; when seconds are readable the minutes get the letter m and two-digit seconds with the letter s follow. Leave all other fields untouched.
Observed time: 8h58
